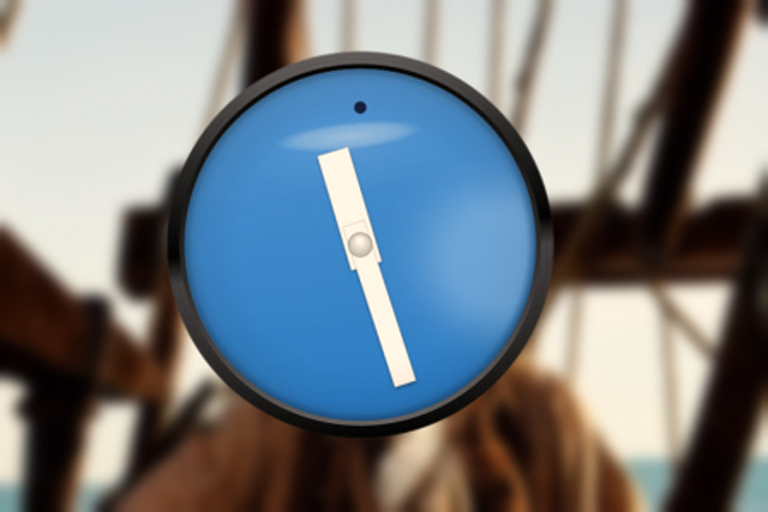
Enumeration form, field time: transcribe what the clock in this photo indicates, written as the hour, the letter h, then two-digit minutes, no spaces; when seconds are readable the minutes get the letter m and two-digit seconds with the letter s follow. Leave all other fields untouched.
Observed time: 11h27
